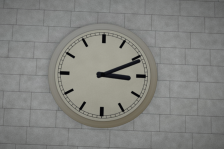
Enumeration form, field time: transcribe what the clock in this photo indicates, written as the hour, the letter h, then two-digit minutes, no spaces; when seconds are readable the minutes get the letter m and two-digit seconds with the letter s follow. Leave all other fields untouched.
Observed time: 3h11
